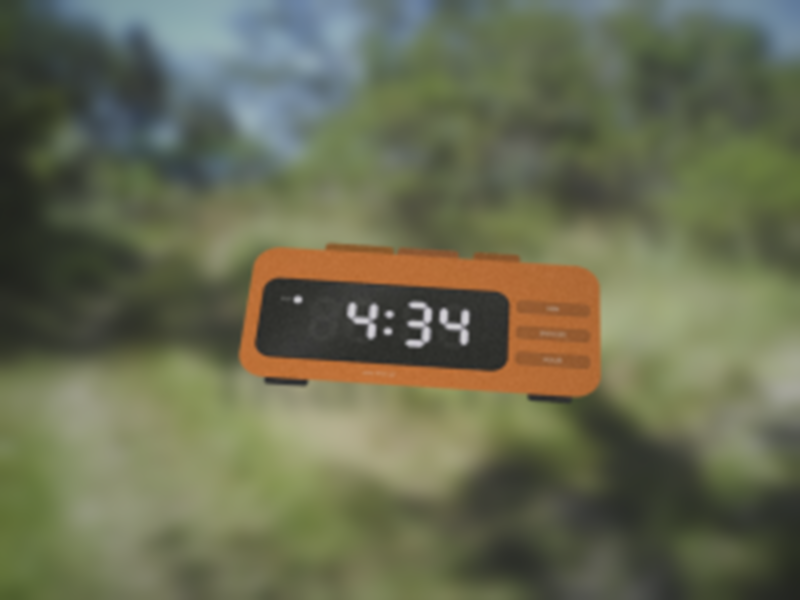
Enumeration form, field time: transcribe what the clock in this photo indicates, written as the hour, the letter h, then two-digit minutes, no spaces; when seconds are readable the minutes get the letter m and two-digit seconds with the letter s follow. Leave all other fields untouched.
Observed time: 4h34
